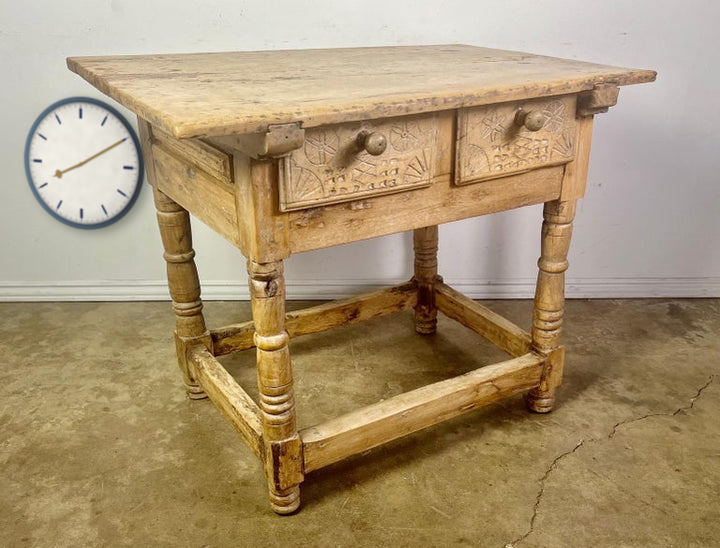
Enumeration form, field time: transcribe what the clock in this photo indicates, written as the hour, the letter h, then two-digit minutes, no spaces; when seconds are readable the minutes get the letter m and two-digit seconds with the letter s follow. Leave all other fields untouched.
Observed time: 8h10
